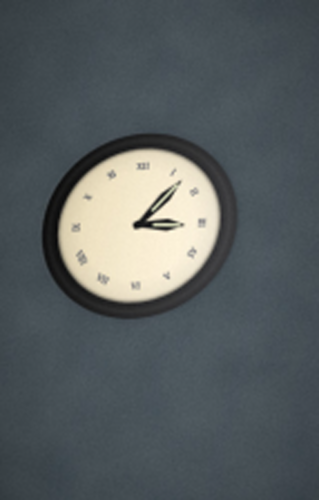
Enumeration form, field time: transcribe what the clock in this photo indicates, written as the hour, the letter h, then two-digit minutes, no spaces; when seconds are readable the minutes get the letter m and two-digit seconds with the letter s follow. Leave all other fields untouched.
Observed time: 3h07
